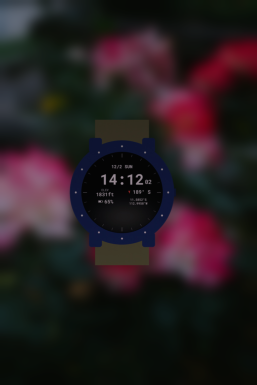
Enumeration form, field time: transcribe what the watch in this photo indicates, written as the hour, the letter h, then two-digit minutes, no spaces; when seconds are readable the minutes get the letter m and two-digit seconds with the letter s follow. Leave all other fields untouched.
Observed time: 14h12
